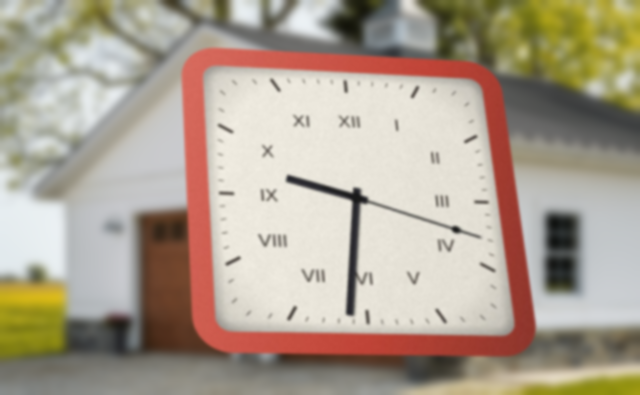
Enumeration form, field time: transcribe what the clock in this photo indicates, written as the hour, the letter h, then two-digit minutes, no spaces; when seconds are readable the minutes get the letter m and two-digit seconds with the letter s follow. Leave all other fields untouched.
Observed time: 9h31m18s
